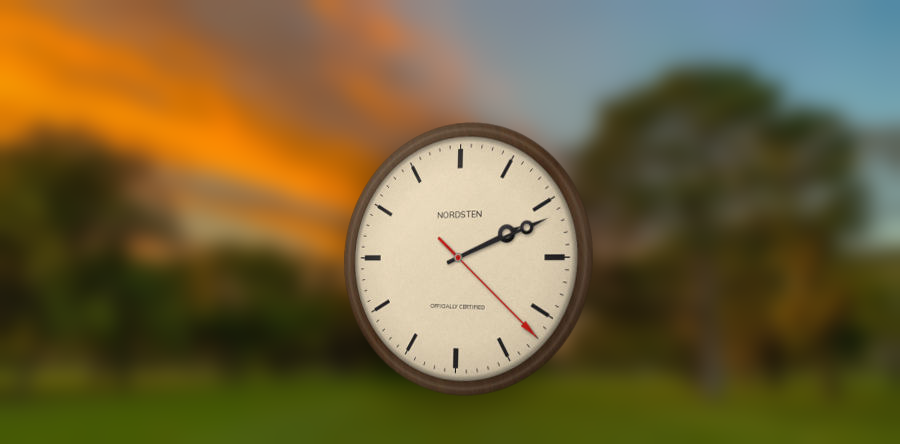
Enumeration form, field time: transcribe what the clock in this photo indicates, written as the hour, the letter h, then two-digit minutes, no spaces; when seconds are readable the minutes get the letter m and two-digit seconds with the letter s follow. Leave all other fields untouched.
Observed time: 2h11m22s
